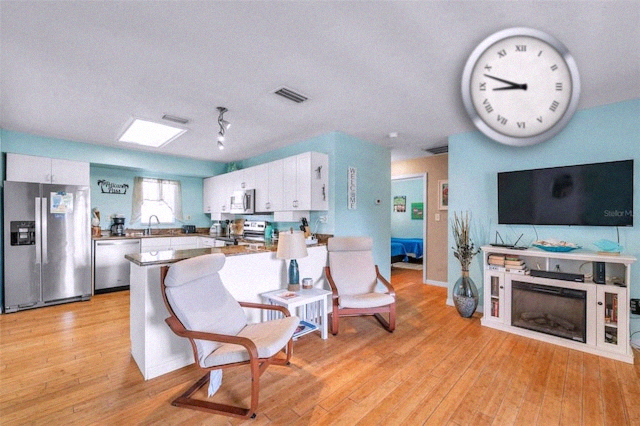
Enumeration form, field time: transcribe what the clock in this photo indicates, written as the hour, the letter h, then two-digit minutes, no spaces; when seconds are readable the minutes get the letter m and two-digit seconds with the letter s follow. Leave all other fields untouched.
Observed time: 8h48
